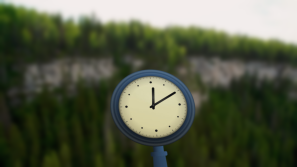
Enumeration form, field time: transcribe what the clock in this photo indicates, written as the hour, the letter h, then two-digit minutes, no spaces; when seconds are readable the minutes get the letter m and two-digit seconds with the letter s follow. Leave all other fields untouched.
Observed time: 12h10
